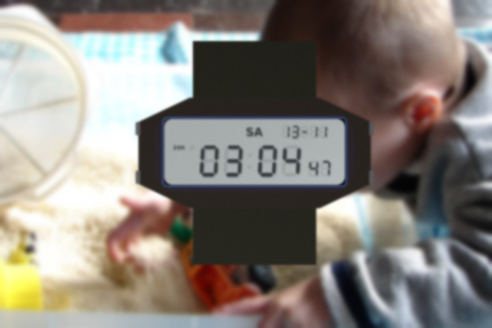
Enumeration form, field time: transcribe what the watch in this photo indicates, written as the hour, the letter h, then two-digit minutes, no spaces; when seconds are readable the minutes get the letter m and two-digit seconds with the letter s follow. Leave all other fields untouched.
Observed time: 3h04m47s
